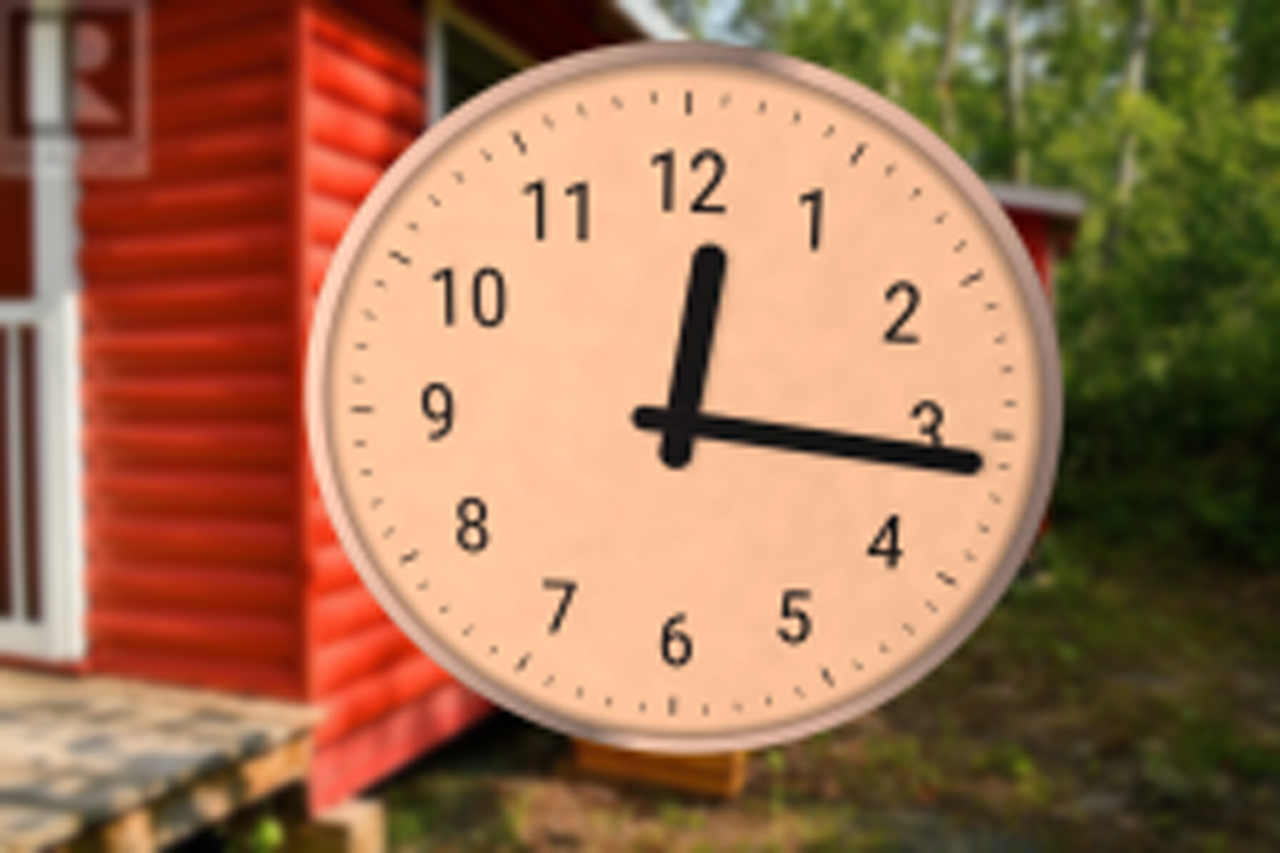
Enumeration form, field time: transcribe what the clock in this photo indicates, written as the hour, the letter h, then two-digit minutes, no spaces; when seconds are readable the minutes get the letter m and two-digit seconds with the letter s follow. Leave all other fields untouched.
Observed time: 12h16
